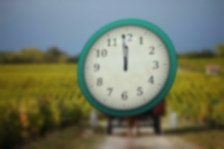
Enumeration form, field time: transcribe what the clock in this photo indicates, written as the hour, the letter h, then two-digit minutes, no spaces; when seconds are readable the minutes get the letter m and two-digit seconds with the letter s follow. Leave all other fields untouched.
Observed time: 11h59
